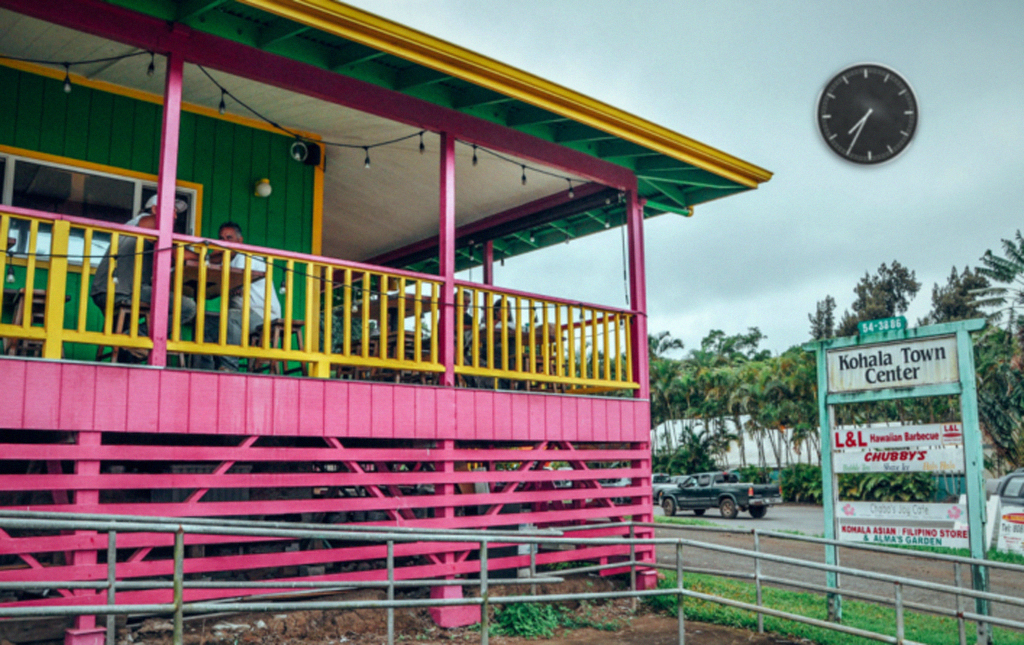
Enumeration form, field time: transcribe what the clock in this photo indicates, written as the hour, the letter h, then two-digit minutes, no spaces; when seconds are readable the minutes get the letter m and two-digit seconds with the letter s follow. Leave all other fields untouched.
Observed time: 7h35
